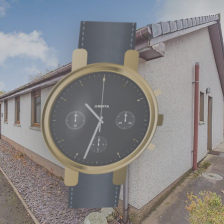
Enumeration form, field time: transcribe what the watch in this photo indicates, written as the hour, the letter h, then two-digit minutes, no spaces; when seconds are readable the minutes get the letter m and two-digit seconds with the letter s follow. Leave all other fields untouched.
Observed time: 10h33
